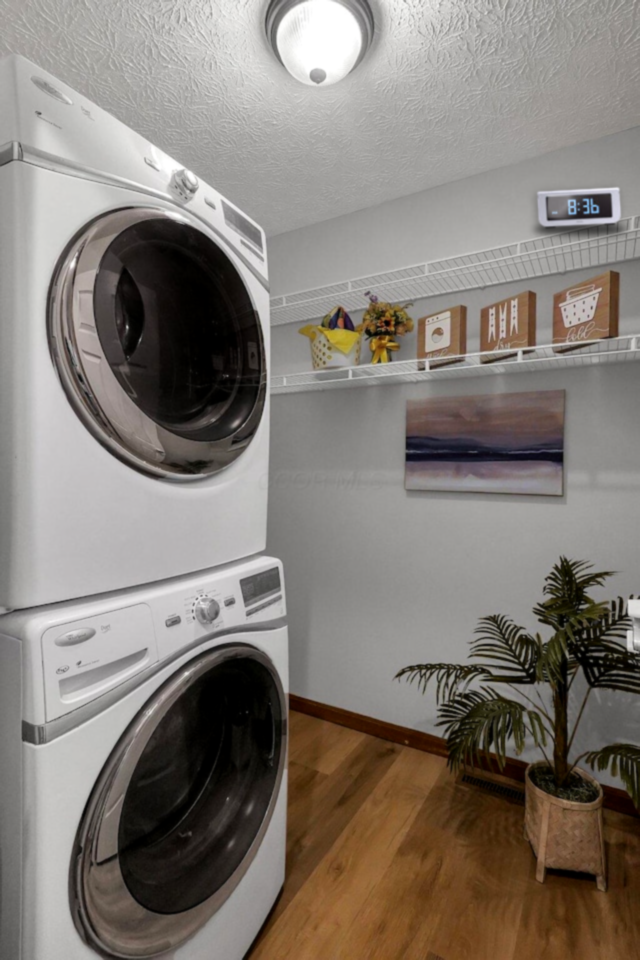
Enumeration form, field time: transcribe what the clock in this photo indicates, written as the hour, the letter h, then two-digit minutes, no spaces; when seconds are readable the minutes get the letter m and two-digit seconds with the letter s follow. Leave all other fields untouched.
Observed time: 8h36
